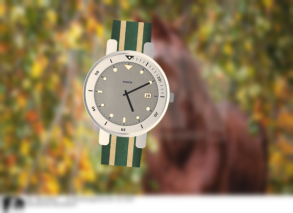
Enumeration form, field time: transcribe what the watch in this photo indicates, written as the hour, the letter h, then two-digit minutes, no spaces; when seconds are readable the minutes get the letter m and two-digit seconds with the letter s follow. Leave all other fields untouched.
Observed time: 5h10
